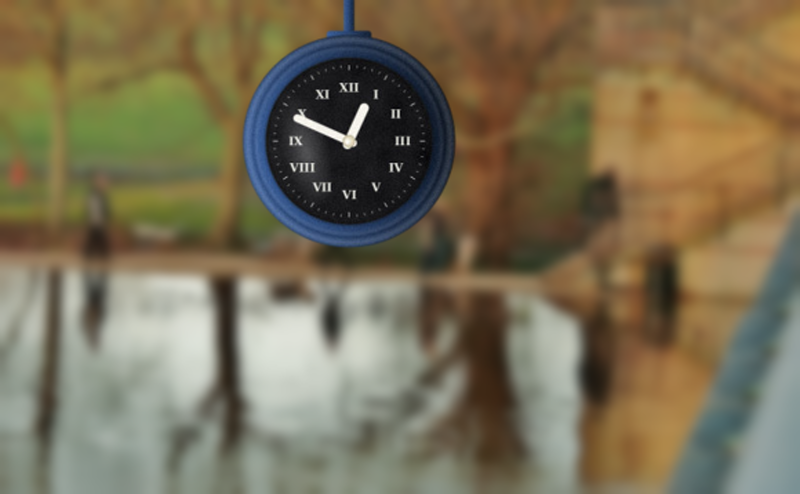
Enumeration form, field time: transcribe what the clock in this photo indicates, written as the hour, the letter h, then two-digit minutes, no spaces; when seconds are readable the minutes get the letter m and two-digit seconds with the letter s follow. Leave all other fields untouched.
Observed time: 12h49
